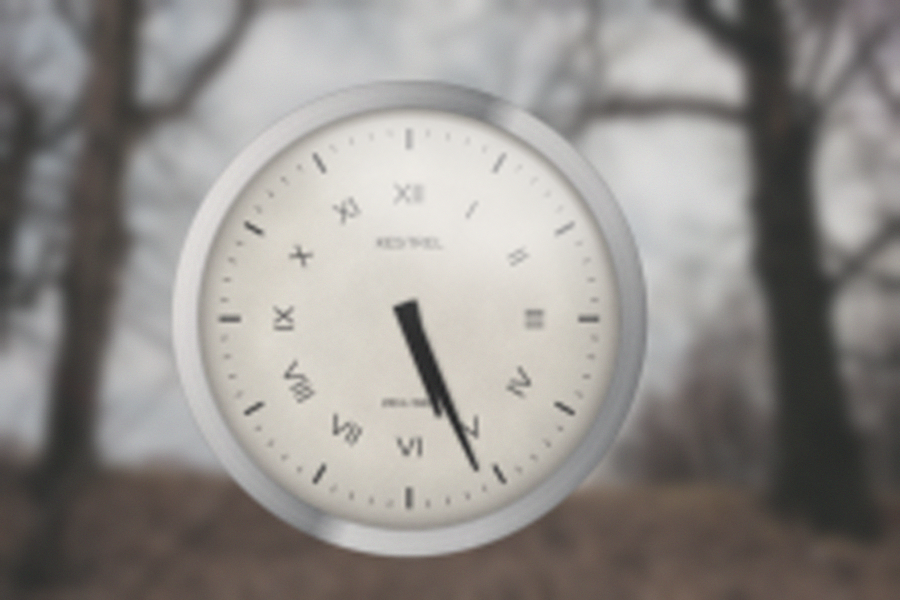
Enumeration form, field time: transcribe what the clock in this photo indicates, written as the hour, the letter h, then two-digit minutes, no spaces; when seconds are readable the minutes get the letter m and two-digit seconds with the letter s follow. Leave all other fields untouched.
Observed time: 5h26
